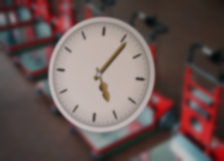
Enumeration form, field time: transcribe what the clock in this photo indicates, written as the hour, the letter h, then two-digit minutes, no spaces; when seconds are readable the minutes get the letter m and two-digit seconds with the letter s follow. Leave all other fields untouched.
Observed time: 5h06
